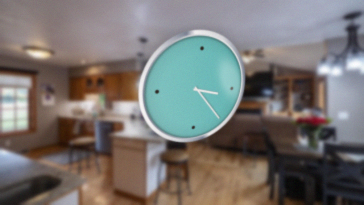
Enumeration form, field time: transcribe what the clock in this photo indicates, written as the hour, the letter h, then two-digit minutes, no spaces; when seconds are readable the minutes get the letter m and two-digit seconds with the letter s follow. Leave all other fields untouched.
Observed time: 3h23
